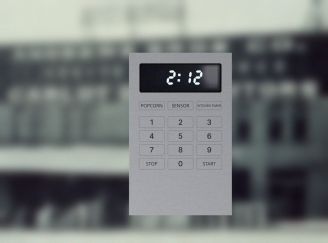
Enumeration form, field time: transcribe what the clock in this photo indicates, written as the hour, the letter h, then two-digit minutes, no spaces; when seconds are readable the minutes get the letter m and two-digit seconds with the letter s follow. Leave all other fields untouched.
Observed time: 2h12
